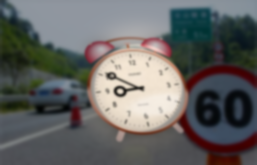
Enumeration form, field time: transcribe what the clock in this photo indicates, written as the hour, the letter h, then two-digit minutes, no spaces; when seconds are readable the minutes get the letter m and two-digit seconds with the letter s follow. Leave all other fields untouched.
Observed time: 8h51
